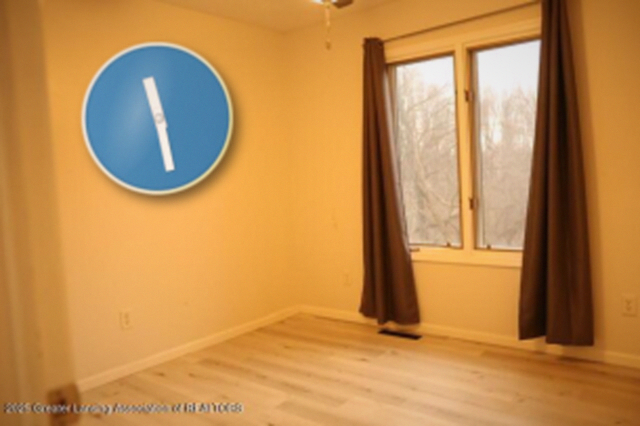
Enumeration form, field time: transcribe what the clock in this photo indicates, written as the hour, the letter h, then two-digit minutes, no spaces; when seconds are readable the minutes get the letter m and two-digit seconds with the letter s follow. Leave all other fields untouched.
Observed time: 11h28
